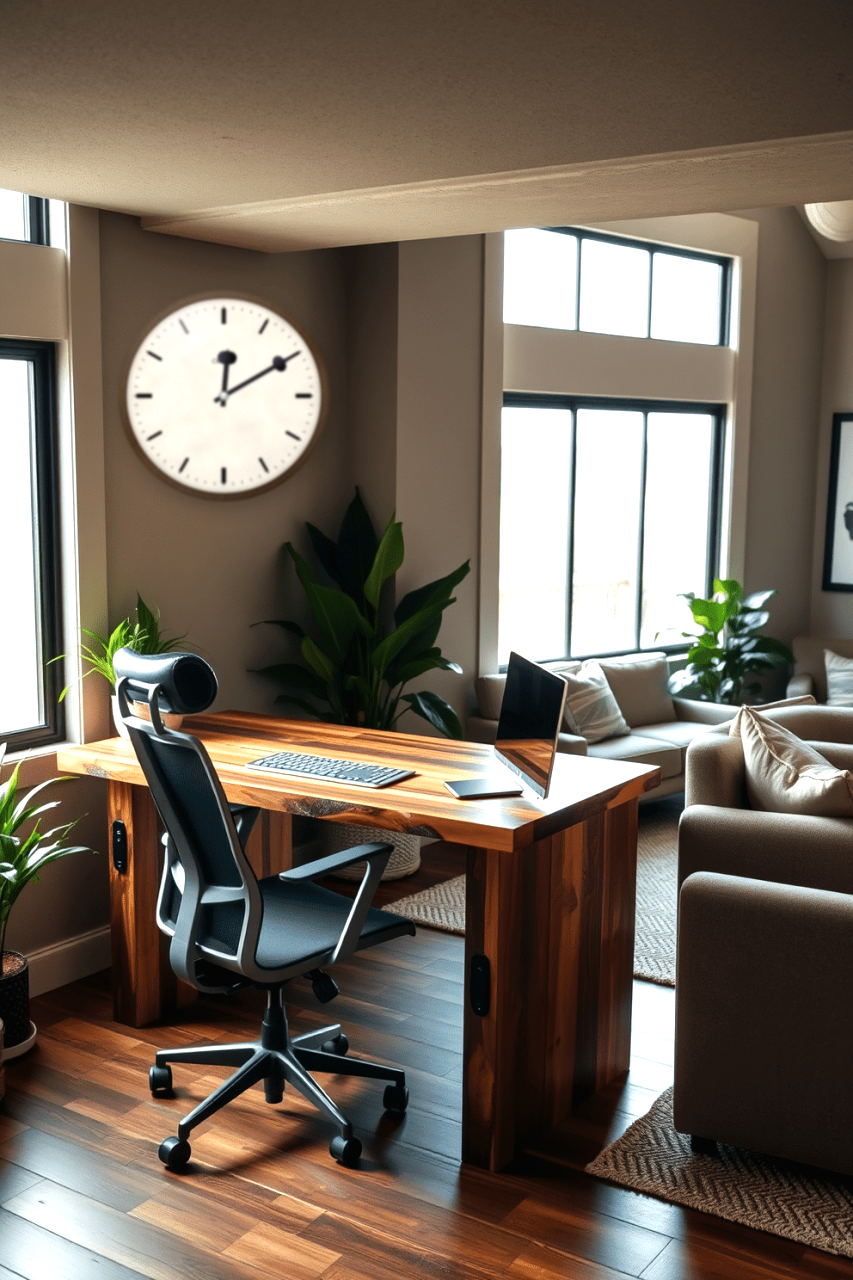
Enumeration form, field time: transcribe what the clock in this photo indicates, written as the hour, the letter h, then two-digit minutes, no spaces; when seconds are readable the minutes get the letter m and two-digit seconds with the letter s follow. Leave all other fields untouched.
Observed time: 12h10
